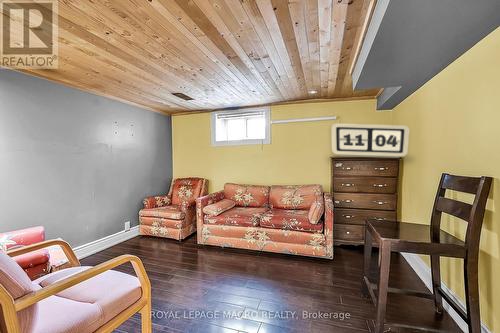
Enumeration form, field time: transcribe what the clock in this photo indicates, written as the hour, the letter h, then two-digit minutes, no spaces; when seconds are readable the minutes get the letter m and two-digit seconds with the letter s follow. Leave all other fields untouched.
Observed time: 11h04
